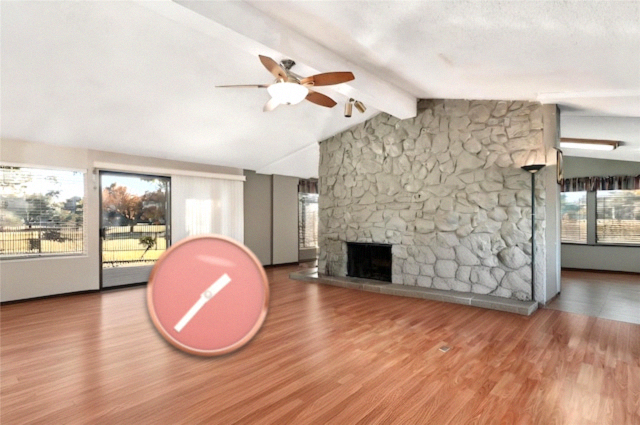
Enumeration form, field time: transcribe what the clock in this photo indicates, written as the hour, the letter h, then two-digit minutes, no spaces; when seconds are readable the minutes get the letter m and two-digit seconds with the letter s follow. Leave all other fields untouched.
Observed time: 1h37
